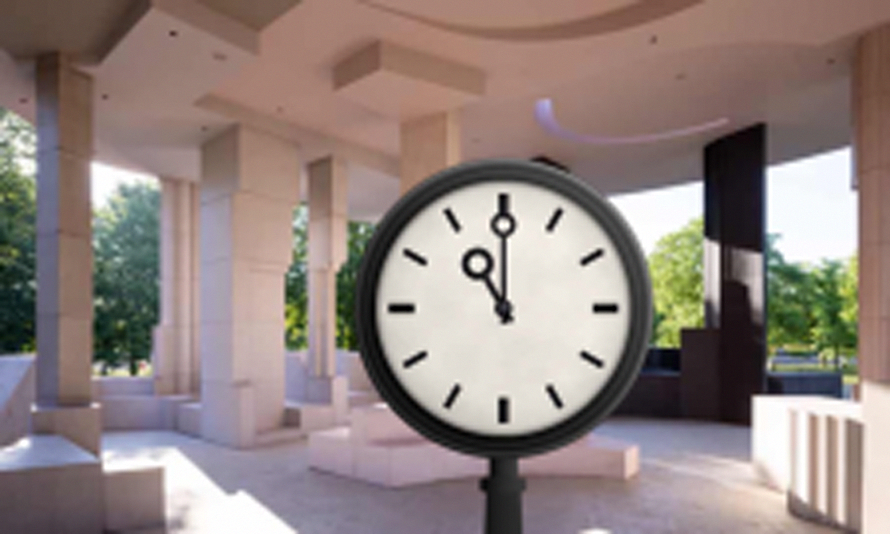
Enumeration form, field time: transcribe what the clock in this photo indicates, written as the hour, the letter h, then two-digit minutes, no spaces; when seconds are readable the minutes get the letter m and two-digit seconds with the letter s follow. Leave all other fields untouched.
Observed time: 11h00
